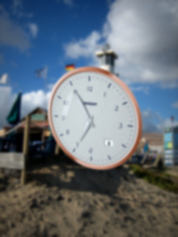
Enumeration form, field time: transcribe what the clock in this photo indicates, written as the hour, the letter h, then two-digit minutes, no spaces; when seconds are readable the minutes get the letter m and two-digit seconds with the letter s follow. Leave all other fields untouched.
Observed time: 6h55
